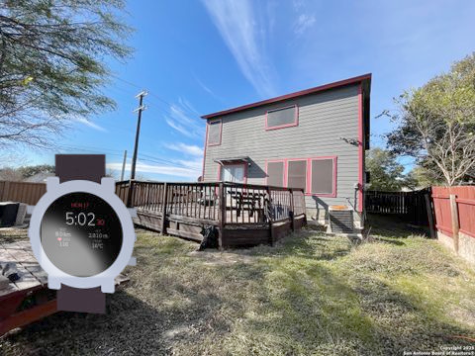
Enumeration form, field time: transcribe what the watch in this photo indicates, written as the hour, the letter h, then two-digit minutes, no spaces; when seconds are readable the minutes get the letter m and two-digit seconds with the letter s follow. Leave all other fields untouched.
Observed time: 5h02
